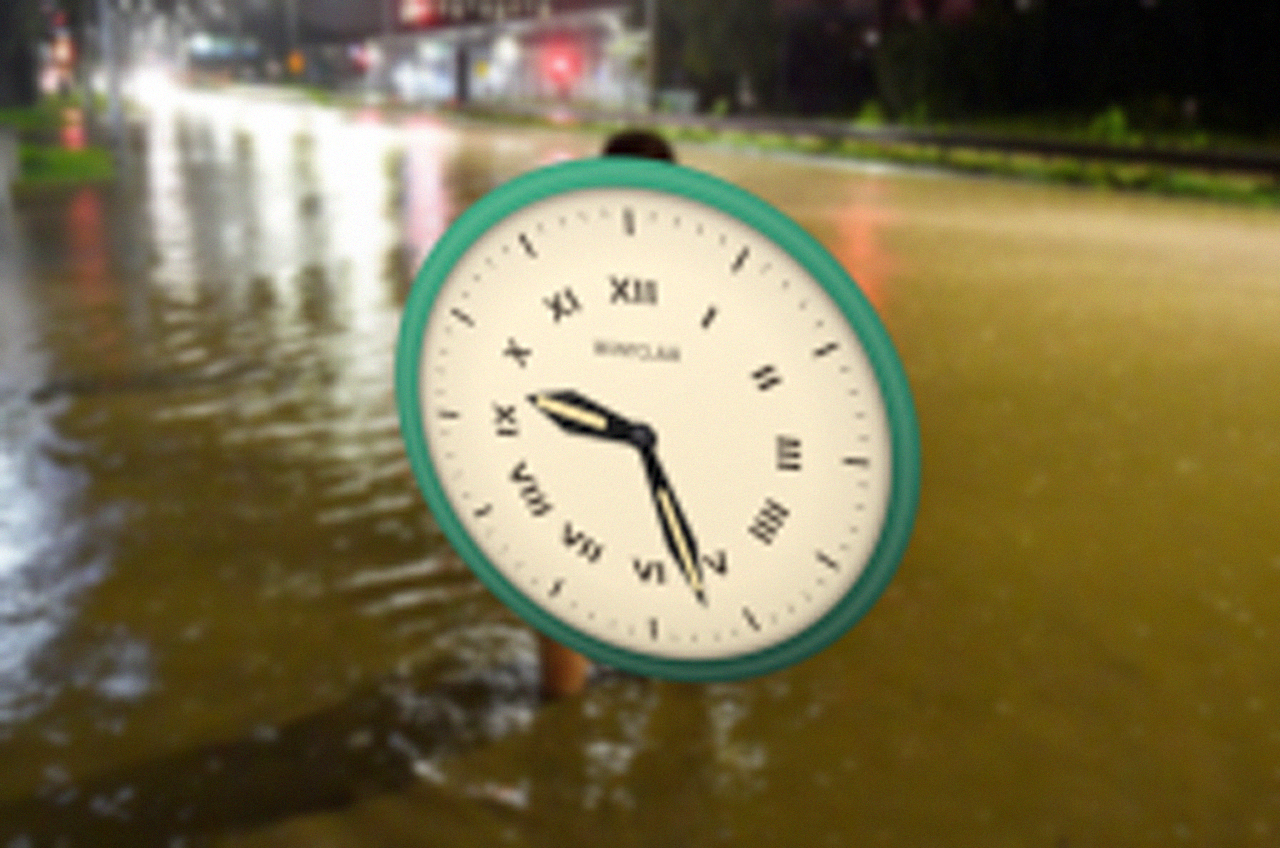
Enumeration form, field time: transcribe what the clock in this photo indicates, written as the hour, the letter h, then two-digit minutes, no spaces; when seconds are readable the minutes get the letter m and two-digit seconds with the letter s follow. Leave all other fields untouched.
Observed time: 9h27
